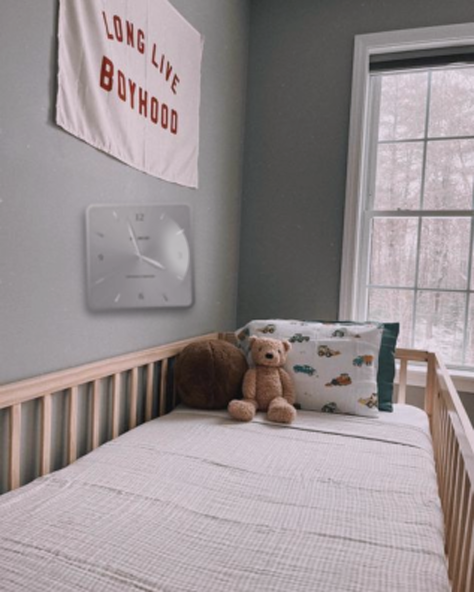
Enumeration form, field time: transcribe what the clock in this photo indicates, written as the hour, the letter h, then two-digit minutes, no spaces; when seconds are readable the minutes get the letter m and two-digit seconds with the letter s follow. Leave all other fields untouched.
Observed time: 3h57
